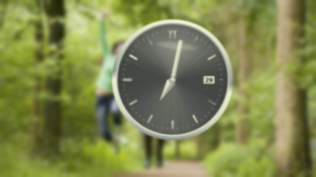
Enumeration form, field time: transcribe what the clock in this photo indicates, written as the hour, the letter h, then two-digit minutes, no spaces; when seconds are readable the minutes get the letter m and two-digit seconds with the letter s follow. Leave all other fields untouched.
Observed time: 7h02
